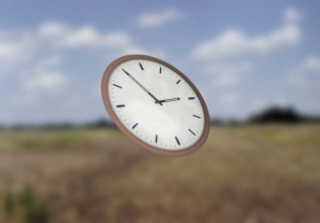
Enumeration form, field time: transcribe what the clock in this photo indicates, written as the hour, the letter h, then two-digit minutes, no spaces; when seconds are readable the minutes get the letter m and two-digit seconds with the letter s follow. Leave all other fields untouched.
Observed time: 2h55
